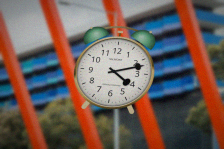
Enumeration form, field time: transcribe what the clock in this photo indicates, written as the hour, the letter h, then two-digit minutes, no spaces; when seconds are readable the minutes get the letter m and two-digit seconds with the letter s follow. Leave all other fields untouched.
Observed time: 4h12
